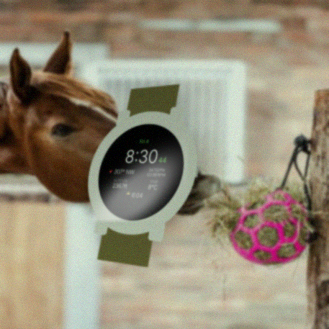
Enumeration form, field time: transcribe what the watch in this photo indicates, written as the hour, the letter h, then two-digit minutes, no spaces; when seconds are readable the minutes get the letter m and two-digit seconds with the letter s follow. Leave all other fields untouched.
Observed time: 8h30
